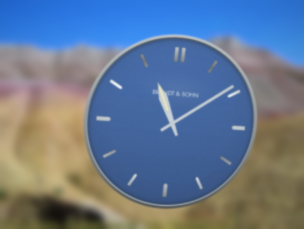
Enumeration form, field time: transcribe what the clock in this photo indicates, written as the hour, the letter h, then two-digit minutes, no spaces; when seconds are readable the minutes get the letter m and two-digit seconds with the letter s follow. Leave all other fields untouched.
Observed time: 11h09
